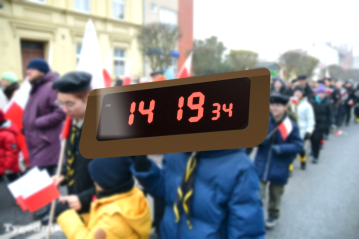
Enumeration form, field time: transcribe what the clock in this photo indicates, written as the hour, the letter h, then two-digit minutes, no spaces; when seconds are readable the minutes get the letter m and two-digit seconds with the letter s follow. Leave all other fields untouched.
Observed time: 14h19m34s
